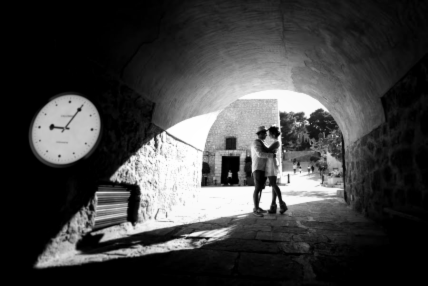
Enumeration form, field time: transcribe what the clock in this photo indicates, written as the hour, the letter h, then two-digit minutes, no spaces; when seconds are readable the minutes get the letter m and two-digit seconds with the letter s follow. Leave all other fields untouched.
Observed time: 9h05
